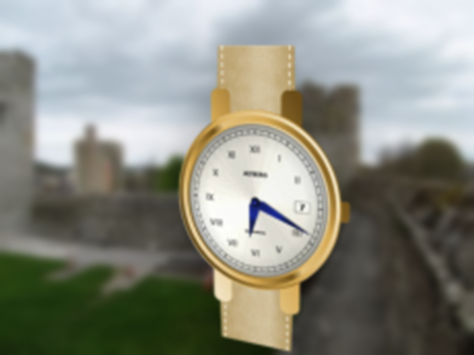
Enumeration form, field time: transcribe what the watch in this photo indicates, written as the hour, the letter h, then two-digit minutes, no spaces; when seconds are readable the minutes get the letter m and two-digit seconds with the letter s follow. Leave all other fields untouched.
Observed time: 6h19
